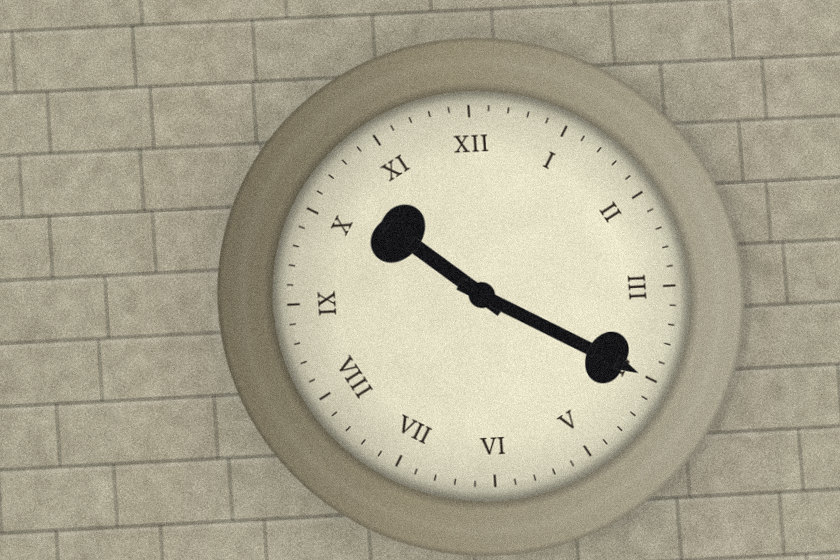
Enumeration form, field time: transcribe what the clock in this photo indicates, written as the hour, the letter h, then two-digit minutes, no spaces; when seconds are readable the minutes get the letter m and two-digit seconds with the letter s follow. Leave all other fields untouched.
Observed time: 10h20
